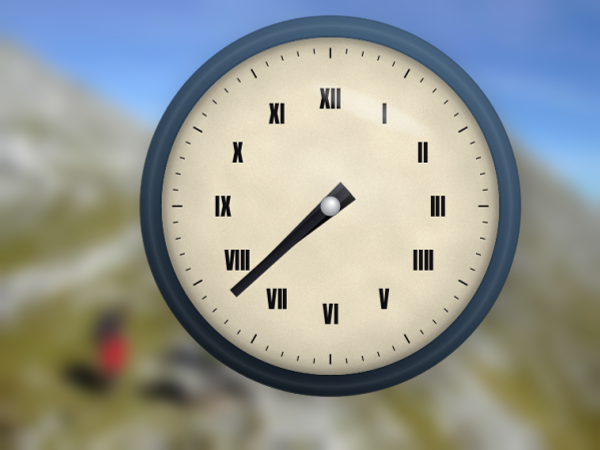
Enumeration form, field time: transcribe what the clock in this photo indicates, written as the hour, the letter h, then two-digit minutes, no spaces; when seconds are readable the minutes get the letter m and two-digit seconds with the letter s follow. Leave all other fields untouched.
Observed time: 7h38
